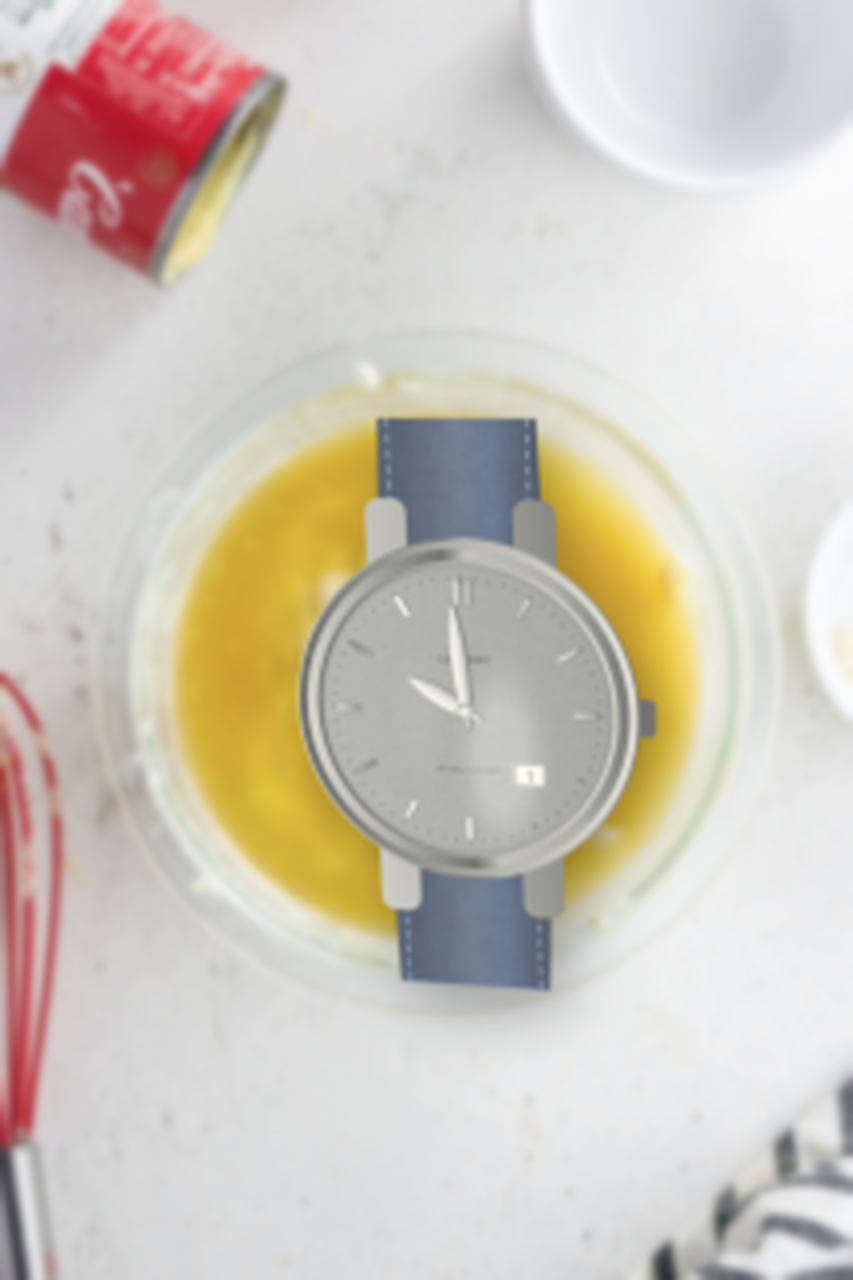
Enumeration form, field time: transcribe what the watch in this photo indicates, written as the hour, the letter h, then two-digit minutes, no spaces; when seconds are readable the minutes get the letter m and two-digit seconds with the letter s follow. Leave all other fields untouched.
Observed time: 9h59
